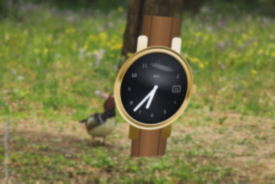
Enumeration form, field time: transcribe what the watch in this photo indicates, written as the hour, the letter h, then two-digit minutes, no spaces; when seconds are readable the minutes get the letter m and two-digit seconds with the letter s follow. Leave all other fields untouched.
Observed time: 6h37
